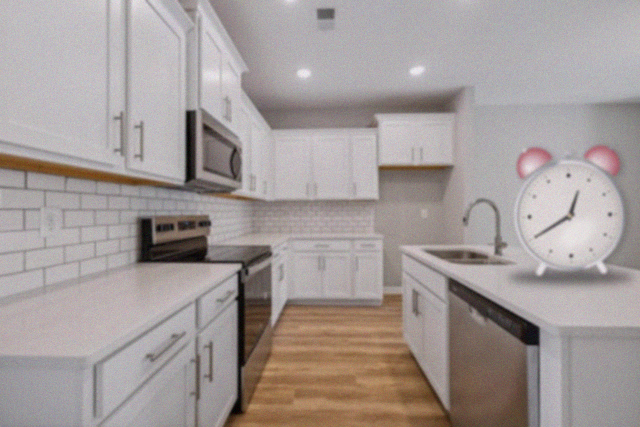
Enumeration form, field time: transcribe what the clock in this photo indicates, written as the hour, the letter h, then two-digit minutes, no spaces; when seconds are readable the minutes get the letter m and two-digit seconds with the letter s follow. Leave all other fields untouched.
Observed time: 12h40
